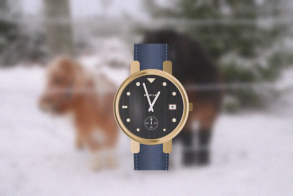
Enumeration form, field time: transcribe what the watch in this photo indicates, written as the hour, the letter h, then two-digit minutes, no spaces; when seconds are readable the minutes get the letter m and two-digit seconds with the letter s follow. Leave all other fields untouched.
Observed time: 12h57
